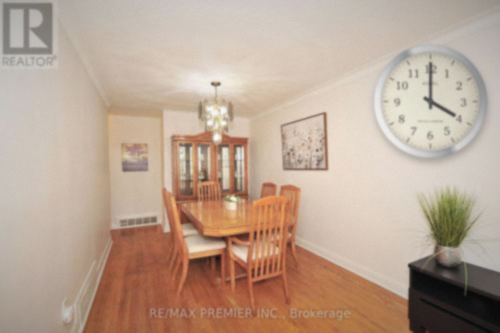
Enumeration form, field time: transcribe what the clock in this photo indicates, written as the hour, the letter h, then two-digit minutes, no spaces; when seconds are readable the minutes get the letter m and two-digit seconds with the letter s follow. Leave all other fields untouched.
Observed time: 4h00
